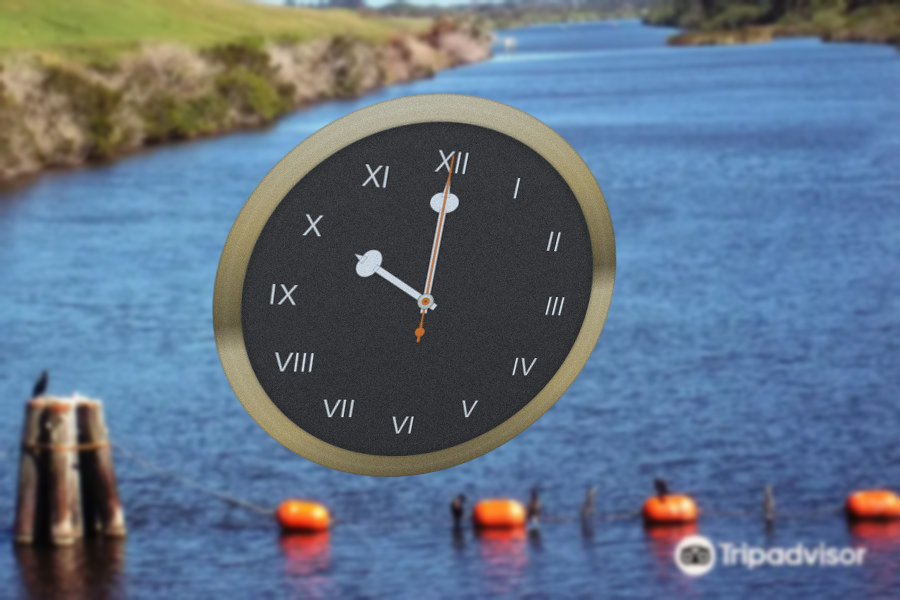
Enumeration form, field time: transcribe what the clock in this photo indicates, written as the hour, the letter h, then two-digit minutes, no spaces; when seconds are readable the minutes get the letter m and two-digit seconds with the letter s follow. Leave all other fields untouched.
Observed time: 10h00m00s
